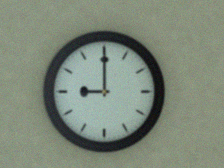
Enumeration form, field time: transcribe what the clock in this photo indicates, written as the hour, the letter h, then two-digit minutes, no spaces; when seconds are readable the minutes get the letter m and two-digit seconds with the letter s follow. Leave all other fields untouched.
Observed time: 9h00
